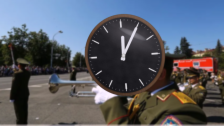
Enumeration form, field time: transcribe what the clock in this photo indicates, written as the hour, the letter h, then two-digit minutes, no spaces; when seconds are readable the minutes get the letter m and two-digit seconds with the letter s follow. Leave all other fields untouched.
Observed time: 12h05
